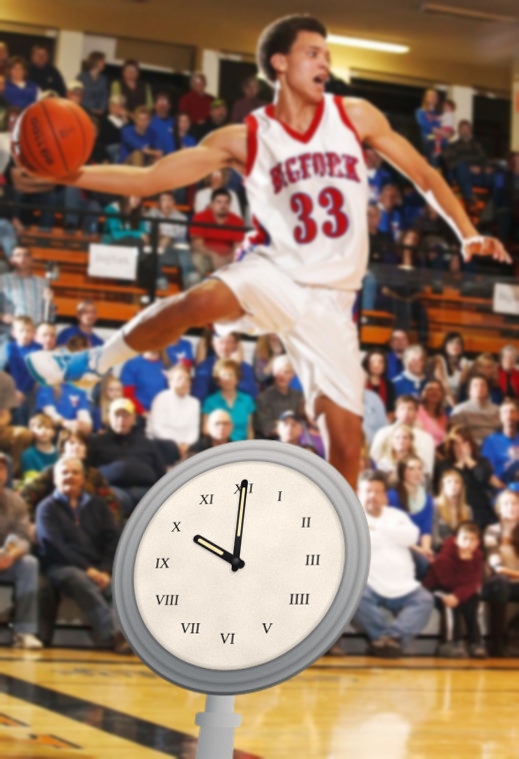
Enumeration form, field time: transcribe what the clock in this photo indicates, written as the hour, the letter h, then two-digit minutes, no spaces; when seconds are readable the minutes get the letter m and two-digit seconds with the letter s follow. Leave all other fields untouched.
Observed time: 10h00
